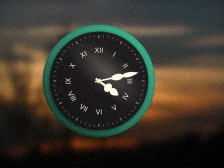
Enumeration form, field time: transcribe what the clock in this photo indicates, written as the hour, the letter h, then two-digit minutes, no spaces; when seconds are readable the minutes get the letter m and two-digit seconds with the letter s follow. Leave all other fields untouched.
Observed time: 4h13
